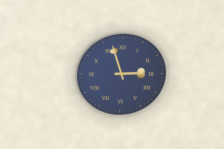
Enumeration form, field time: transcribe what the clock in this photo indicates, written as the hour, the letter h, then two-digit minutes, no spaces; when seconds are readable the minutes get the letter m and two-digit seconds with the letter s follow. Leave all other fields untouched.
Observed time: 2h57
